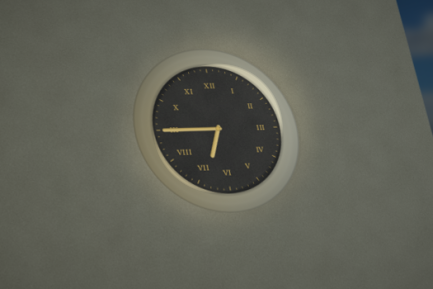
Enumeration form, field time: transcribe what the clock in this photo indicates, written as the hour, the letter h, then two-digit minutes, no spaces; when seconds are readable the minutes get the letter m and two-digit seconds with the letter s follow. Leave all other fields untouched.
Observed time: 6h45
